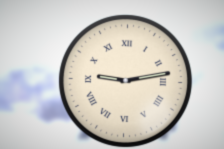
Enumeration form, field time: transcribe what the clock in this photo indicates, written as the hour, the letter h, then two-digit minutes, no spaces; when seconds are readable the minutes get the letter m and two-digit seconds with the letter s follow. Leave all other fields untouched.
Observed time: 9h13
